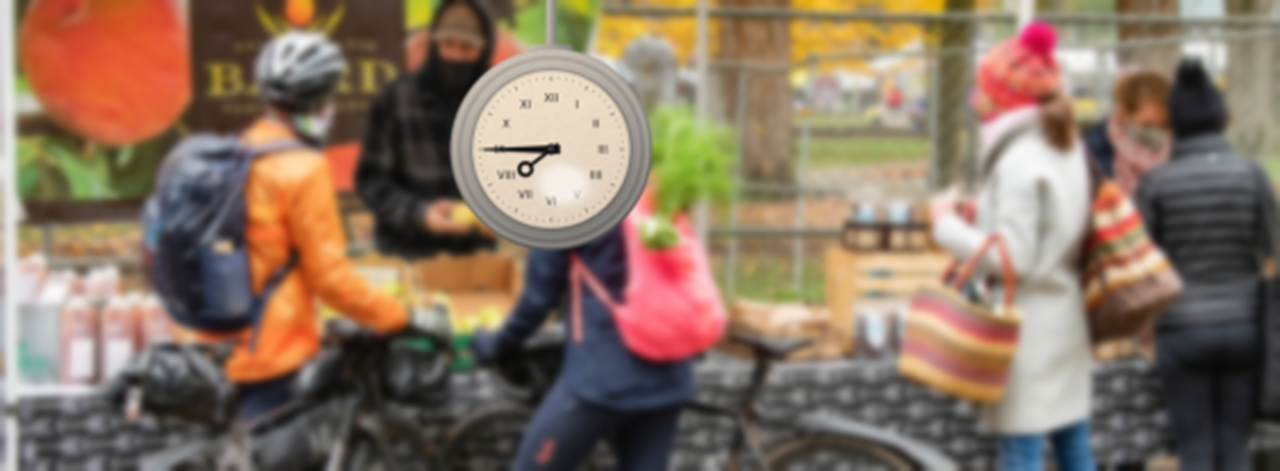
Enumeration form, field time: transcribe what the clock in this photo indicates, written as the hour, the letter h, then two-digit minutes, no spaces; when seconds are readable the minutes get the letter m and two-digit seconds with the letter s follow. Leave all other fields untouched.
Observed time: 7h45
